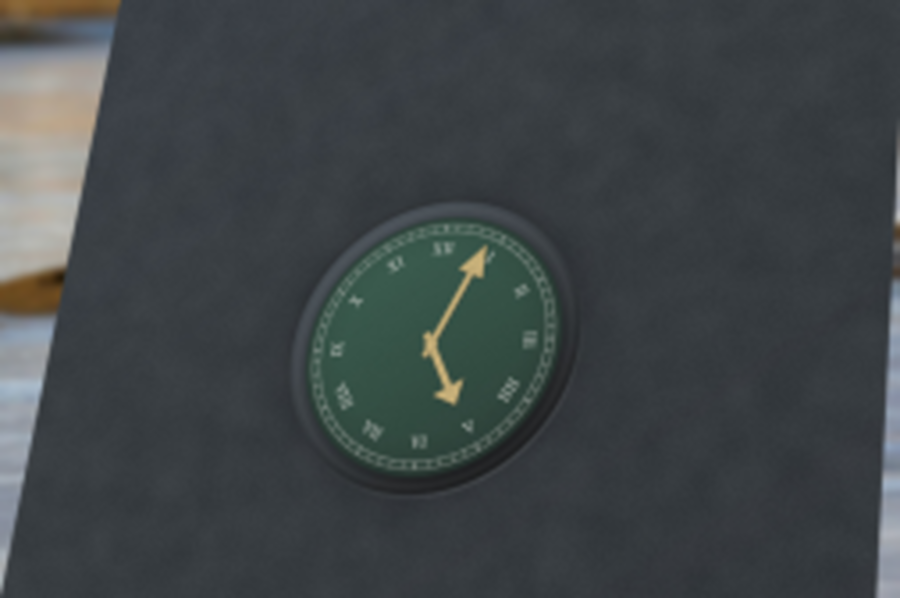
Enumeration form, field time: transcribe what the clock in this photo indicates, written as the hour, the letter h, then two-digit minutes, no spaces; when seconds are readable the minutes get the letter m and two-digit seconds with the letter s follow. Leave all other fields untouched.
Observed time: 5h04
